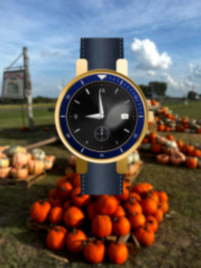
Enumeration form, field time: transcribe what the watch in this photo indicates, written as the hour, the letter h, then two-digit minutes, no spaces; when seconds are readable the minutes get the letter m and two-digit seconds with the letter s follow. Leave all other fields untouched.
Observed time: 8h59
